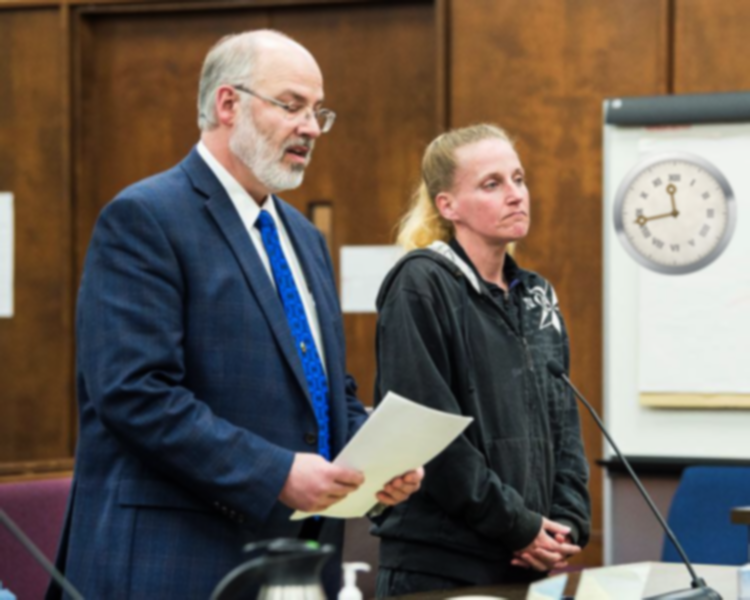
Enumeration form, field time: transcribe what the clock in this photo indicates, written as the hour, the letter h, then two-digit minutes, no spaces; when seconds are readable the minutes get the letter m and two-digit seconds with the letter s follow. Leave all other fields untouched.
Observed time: 11h43
